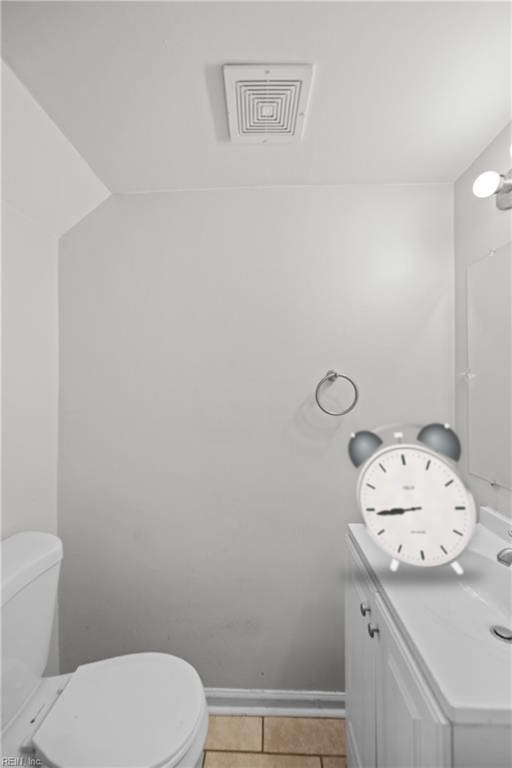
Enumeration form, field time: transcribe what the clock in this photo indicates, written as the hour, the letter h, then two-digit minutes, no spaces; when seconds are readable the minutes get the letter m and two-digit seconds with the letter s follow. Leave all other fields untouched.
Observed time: 8h44
